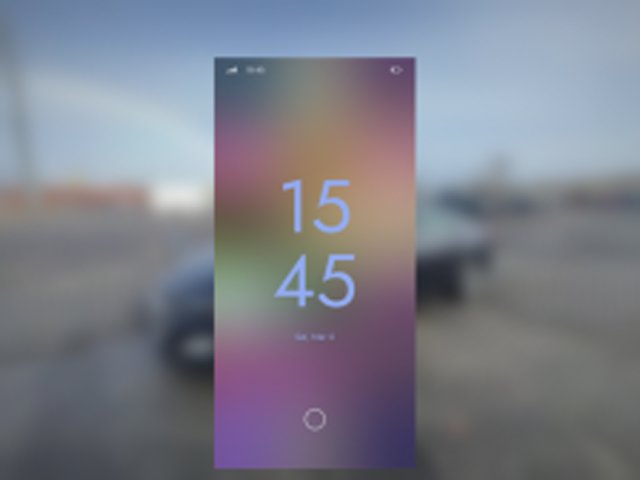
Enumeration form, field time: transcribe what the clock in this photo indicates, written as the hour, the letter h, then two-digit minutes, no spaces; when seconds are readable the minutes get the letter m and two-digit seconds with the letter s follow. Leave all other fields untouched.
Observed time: 15h45
